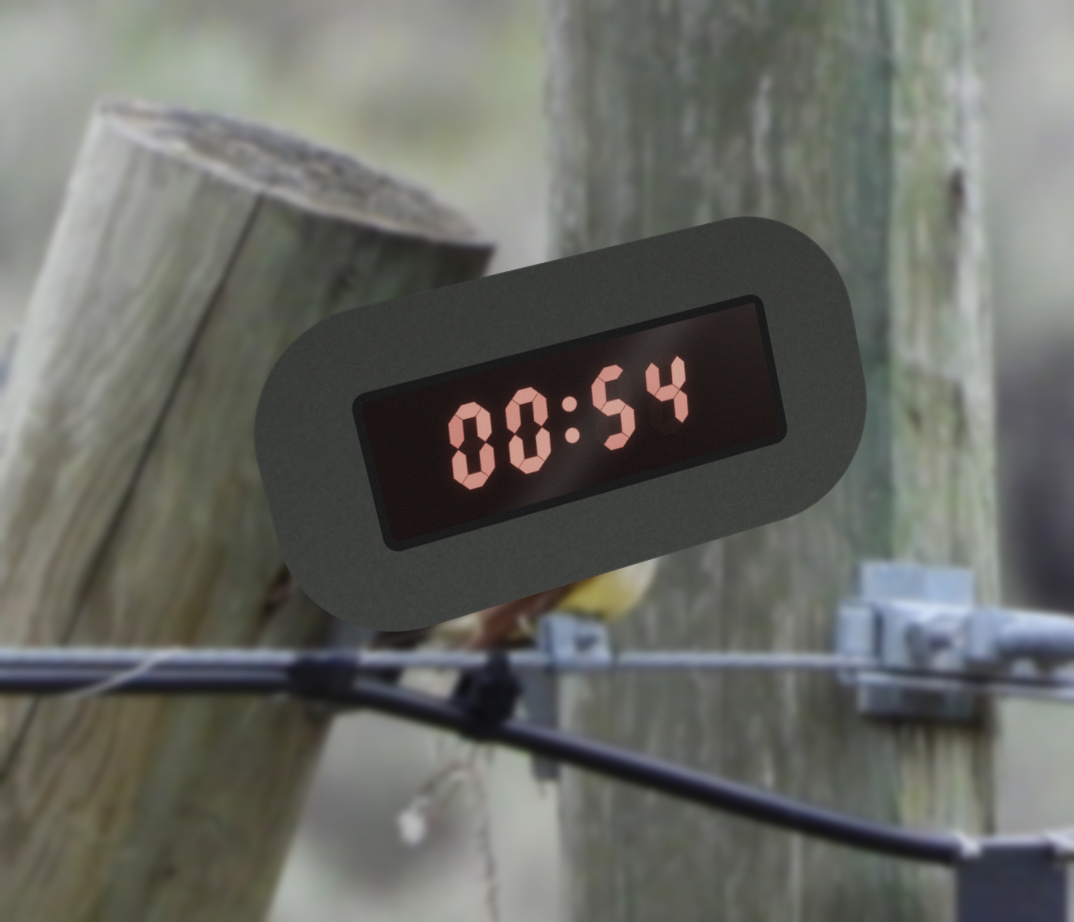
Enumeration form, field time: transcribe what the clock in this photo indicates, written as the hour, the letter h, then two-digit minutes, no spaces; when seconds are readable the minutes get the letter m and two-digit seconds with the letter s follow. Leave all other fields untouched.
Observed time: 0h54
